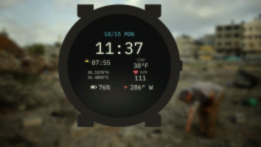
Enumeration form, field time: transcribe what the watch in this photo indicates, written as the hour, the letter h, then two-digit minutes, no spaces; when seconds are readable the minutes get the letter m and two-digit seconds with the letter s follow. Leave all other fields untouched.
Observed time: 11h37
